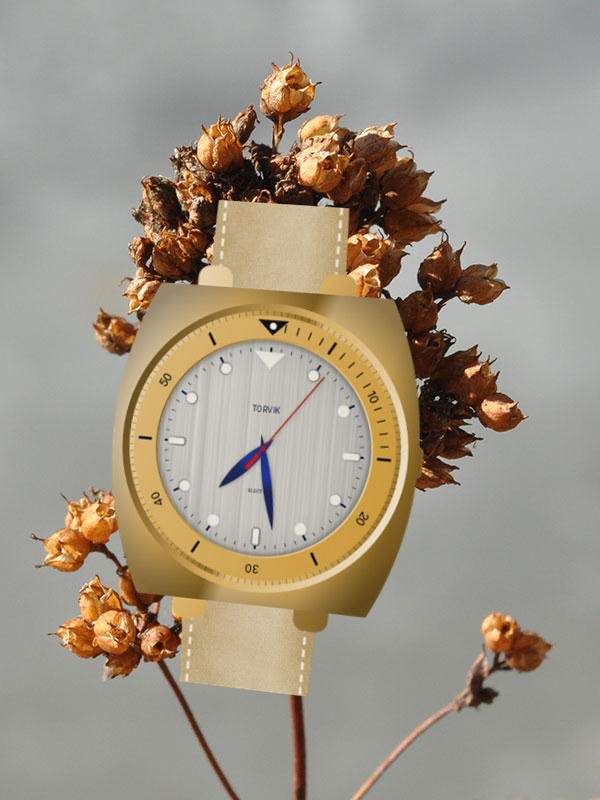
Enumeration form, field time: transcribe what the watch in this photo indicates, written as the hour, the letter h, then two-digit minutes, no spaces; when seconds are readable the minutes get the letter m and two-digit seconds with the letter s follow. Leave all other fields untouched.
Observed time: 7h28m06s
